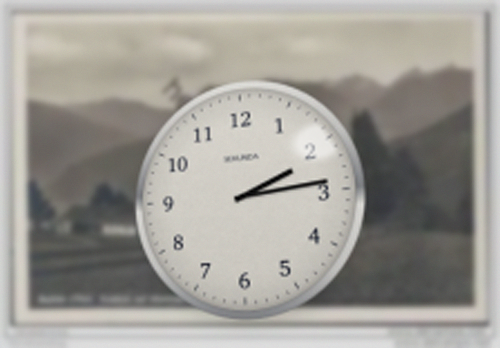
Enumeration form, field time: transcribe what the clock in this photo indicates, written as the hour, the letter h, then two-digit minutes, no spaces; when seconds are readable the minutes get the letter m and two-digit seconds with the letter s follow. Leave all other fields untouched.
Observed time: 2h14
